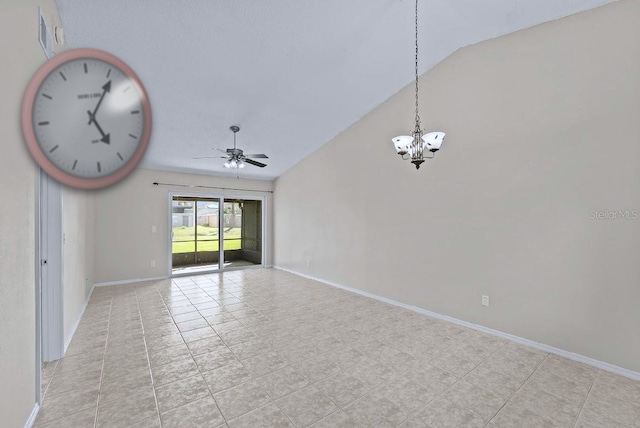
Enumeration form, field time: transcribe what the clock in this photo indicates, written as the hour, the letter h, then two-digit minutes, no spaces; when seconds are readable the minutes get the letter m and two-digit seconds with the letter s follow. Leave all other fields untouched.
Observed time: 5h06
